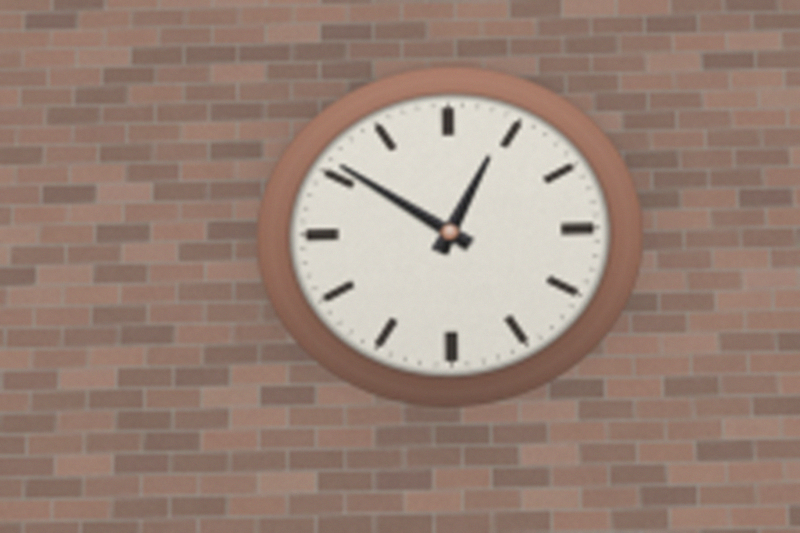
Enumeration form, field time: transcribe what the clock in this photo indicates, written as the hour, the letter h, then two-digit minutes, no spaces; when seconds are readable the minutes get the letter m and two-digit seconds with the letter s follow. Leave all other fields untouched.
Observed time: 12h51
